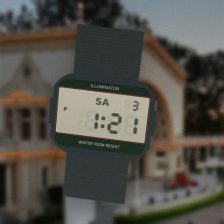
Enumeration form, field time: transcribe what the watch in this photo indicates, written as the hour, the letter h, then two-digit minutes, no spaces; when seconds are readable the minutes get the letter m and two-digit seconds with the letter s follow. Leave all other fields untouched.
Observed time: 1h21
